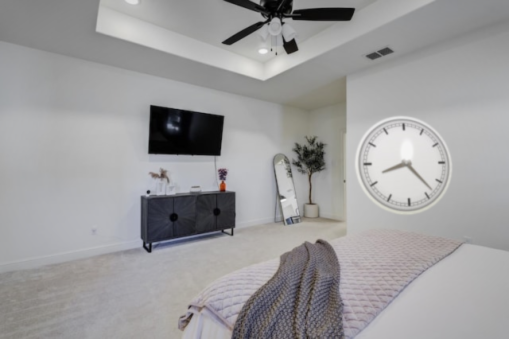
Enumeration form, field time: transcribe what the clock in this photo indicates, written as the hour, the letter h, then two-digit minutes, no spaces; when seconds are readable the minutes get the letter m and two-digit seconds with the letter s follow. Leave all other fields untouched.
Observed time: 8h23
